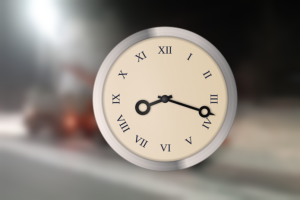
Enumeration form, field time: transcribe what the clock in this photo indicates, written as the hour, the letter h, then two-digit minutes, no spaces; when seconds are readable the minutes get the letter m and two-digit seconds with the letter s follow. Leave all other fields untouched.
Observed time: 8h18
